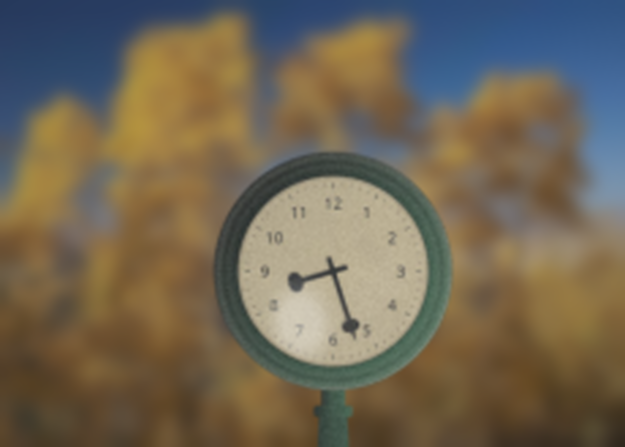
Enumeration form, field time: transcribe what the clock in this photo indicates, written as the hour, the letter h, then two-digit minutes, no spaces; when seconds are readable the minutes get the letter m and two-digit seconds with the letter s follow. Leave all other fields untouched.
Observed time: 8h27
